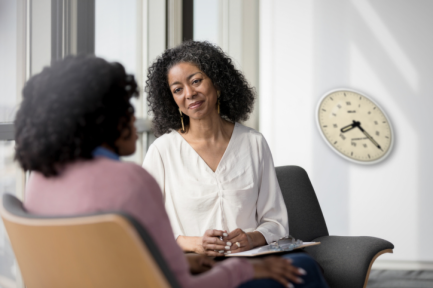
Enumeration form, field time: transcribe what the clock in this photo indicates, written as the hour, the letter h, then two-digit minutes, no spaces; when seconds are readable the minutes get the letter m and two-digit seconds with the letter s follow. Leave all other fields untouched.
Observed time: 8h25
